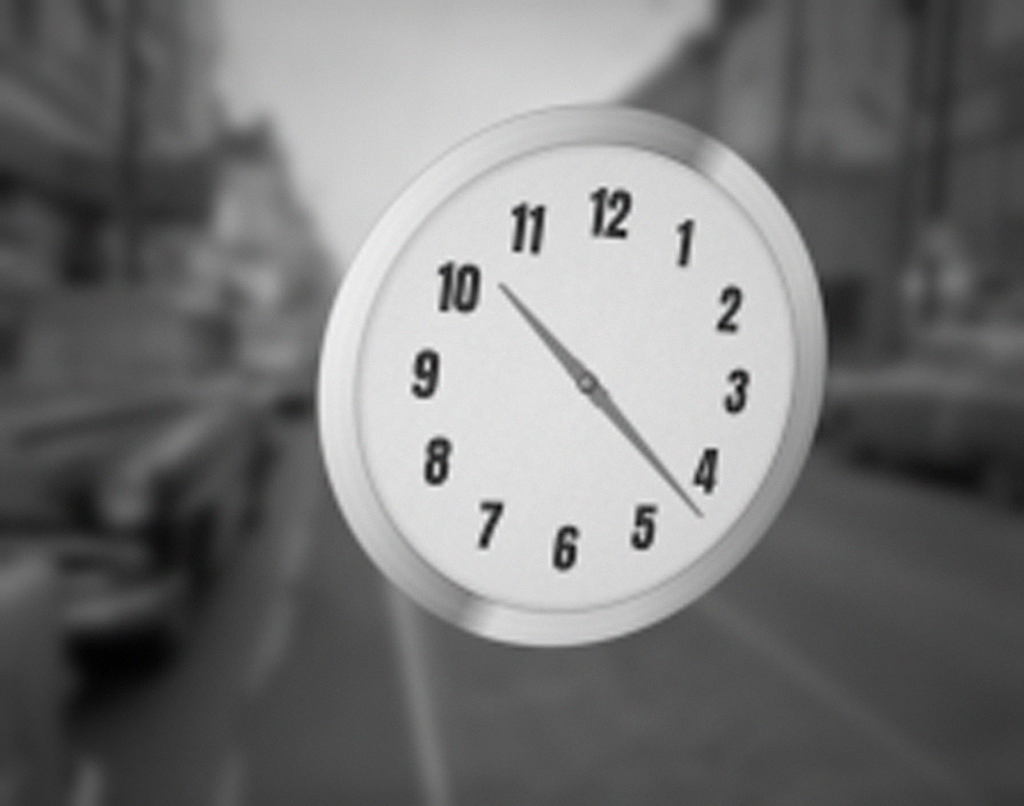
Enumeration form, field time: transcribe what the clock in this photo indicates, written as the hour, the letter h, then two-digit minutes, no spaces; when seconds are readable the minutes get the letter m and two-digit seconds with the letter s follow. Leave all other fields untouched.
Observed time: 10h22
